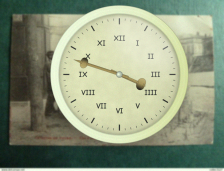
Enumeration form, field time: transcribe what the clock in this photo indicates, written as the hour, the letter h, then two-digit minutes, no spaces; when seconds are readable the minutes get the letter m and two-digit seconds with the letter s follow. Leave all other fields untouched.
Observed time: 3h48
